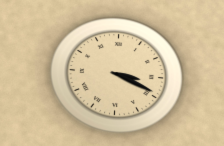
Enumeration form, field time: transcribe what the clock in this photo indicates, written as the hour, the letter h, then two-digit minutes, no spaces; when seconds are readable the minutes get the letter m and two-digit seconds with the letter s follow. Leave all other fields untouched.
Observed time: 3h19
